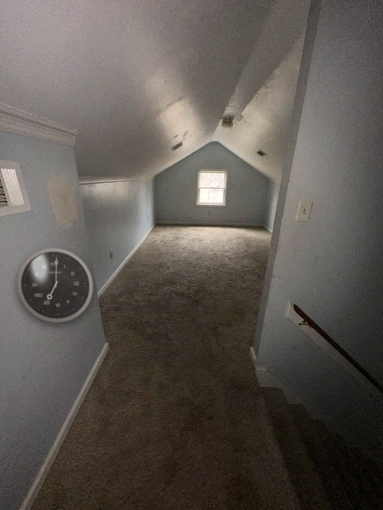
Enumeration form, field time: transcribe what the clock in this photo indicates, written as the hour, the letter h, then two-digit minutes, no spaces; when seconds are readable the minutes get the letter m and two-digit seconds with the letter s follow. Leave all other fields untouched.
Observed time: 7h01
